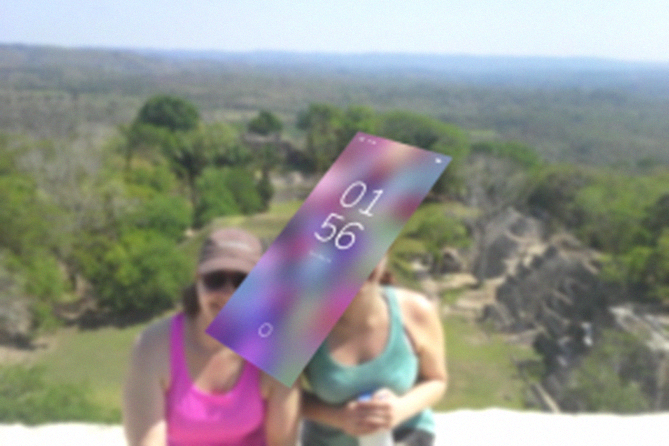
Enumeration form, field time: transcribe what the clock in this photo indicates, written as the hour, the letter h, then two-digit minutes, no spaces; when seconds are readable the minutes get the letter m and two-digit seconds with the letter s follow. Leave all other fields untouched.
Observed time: 1h56
